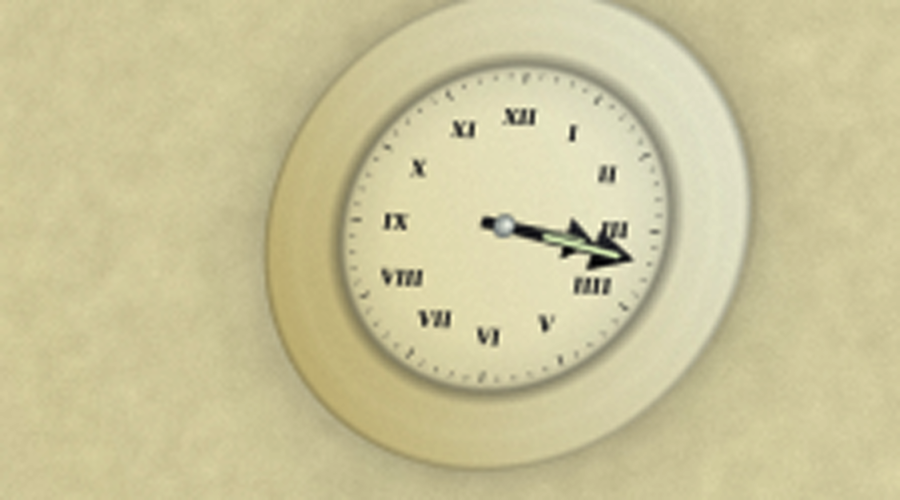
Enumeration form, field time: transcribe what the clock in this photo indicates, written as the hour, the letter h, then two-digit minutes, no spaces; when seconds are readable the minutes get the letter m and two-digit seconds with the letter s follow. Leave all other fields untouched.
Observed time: 3h17
